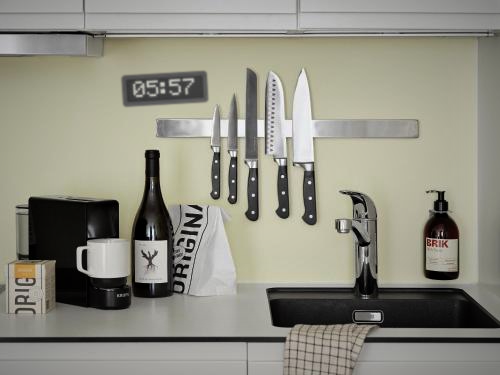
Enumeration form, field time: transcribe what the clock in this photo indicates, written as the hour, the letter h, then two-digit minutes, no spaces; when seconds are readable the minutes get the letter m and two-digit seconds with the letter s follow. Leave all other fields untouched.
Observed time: 5h57
